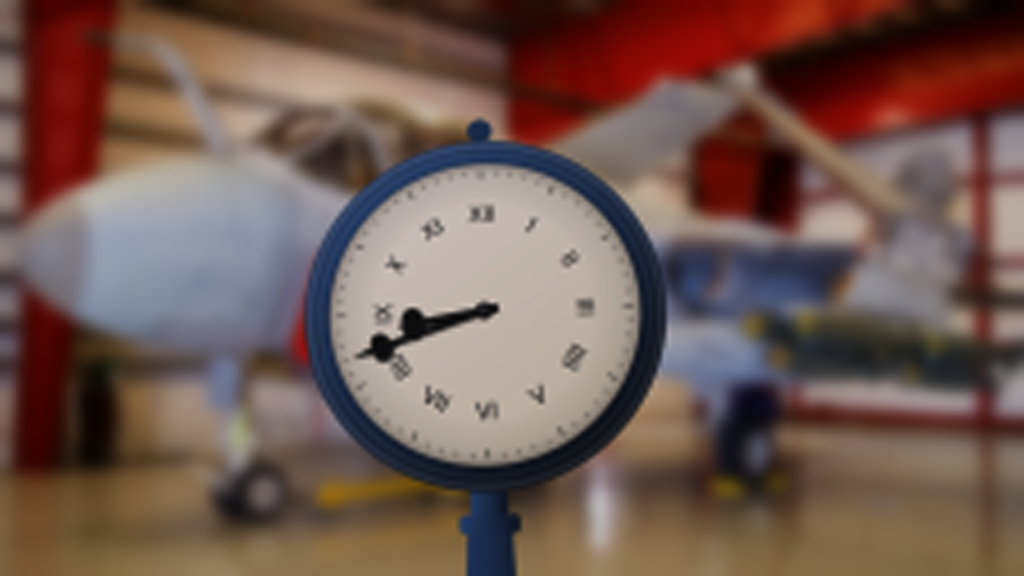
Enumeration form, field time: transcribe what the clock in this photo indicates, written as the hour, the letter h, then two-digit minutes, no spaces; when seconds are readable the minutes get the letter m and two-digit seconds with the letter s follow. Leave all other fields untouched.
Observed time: 8h42
